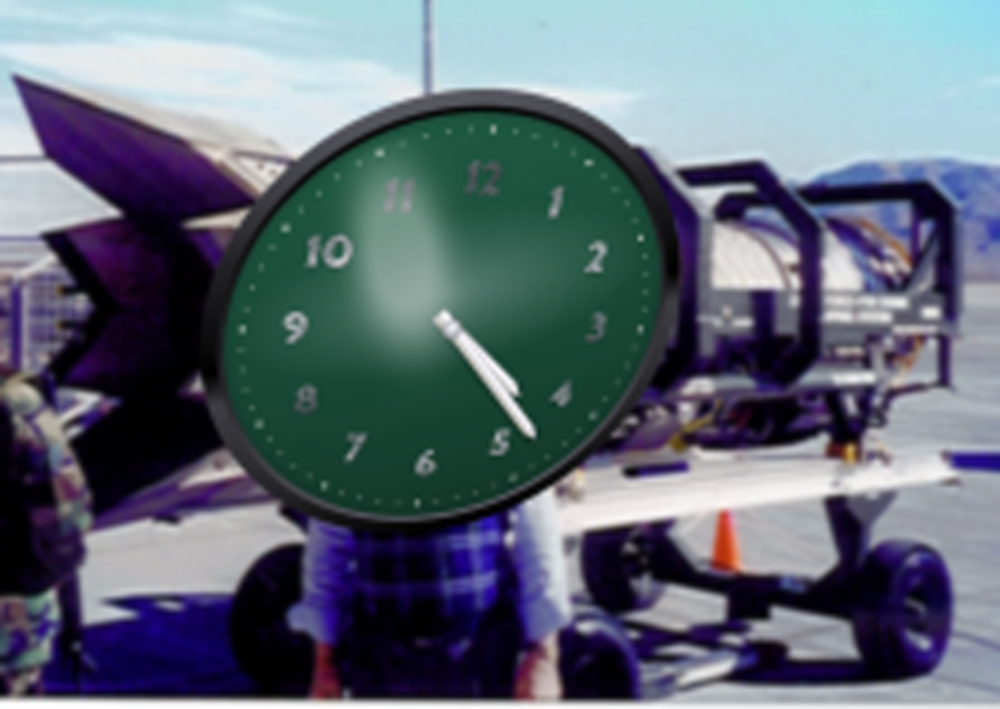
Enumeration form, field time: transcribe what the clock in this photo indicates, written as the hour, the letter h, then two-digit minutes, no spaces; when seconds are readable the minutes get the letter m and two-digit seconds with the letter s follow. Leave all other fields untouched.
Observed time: 4h23
